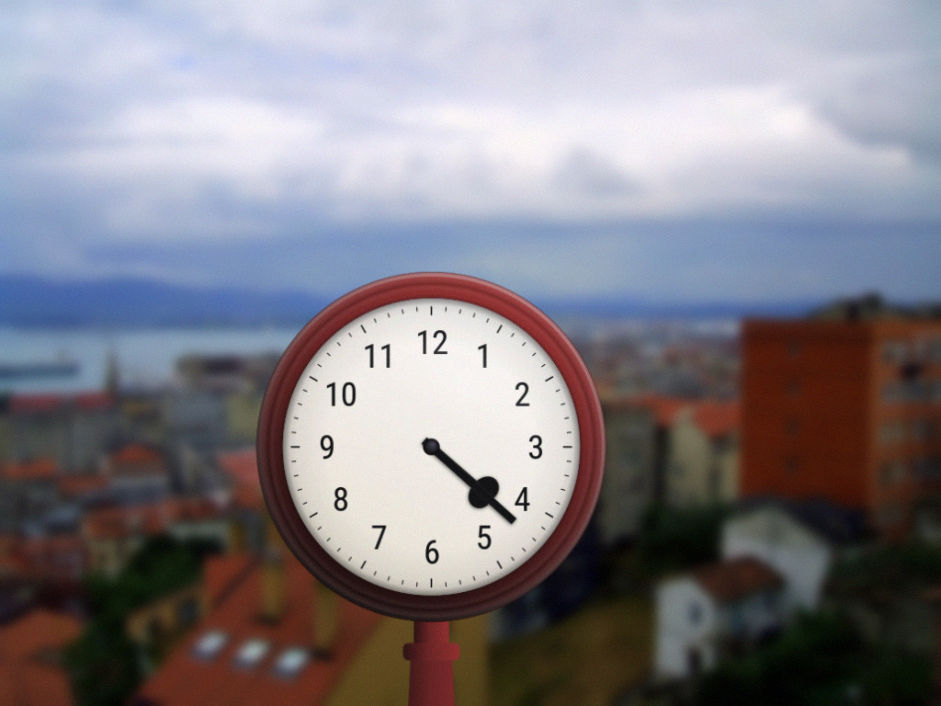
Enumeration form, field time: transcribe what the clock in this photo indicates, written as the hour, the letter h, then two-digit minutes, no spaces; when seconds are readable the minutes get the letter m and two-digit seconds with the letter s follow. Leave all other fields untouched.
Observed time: 4h22
